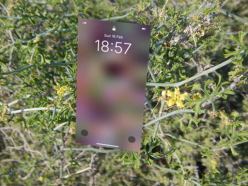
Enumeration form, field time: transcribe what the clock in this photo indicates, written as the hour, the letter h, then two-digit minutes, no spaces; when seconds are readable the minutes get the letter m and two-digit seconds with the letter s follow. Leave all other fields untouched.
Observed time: 18h57
